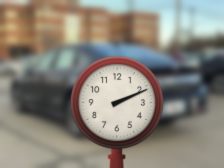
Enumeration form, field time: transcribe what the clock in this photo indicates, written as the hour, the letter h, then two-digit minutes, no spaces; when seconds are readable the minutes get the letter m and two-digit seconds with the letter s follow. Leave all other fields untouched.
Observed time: 2h11
